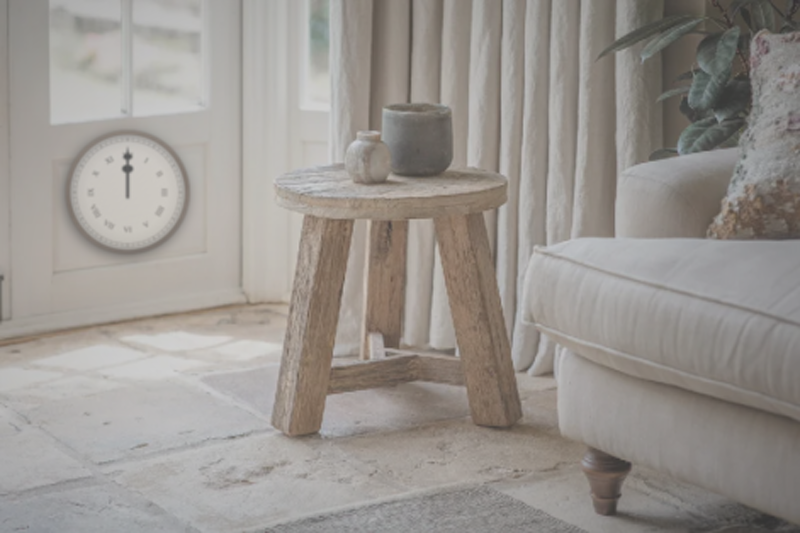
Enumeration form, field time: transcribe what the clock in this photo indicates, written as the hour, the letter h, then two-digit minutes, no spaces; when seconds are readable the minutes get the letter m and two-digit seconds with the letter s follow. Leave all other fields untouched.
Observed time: 12h00
